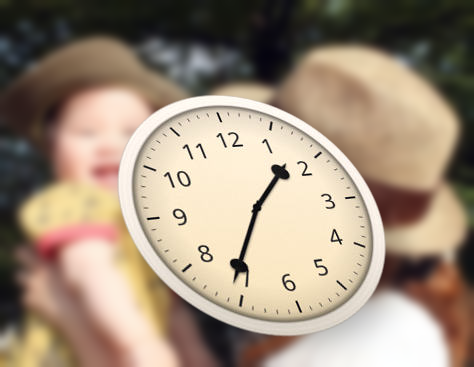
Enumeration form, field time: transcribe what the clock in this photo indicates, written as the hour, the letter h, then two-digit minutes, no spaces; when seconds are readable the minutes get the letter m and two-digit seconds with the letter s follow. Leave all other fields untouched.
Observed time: 1h36
